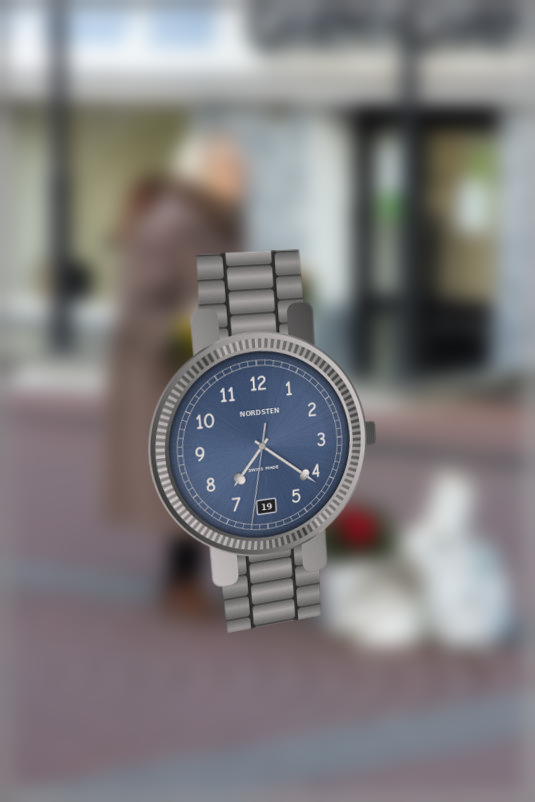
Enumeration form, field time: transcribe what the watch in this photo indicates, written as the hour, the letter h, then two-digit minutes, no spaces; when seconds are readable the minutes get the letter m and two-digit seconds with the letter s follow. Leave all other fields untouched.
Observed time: 7h21m32s
